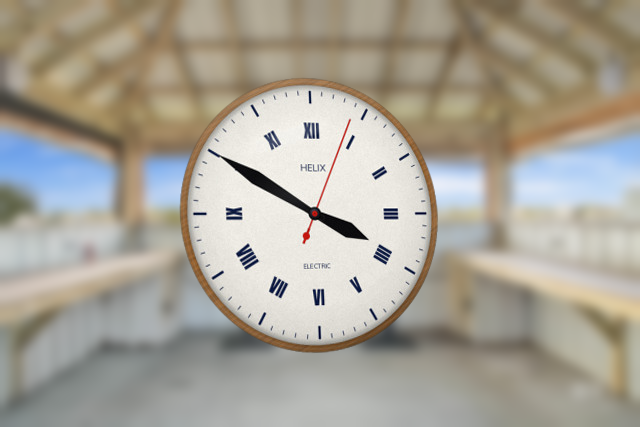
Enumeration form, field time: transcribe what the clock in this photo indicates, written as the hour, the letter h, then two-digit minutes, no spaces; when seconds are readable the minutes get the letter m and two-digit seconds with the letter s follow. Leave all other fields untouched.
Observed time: 3h50m04s
